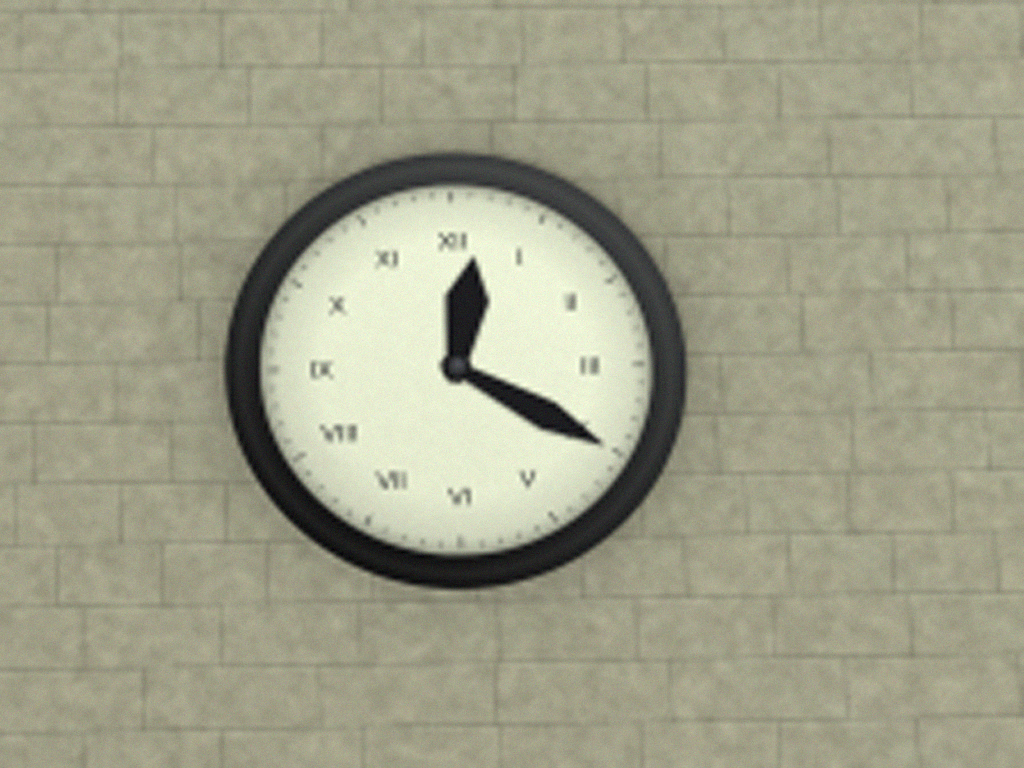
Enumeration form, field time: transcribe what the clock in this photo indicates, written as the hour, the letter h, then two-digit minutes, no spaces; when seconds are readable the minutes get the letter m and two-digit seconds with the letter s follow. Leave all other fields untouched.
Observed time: 12h20
